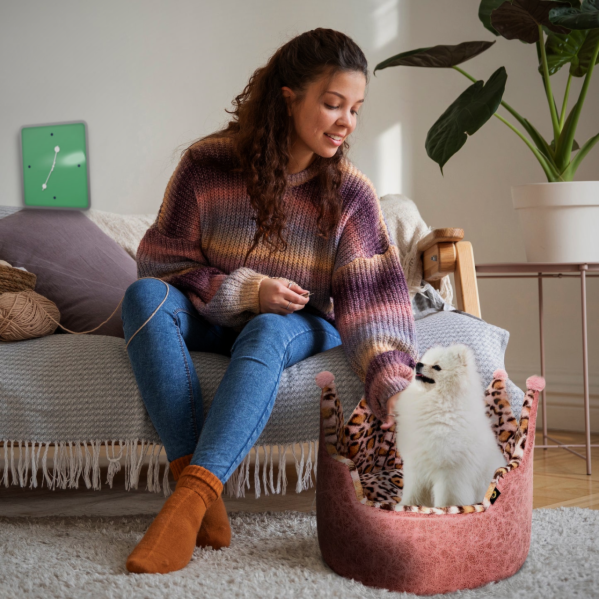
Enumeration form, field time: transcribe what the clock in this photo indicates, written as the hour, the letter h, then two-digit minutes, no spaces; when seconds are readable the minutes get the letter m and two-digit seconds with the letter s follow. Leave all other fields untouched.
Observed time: 12h35
